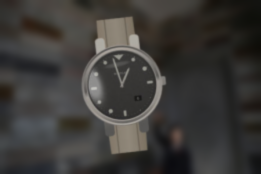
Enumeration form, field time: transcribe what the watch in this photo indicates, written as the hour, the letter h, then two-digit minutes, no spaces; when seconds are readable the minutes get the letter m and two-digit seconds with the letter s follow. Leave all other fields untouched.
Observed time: 12h58
